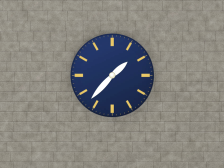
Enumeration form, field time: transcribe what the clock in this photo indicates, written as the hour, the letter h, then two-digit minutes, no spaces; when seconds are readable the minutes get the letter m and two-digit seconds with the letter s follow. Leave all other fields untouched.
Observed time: 1h37
